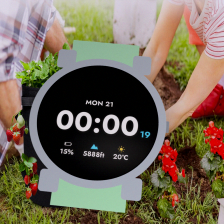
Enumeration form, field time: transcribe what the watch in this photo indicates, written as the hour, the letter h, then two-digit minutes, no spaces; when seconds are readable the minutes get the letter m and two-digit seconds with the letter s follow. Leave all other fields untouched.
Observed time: 0h00m19s
